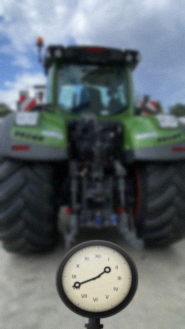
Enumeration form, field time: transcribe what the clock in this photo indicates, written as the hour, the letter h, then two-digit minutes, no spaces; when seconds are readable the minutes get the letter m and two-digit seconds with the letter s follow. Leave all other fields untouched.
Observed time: 1h41
